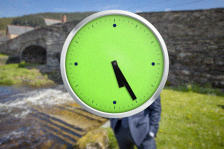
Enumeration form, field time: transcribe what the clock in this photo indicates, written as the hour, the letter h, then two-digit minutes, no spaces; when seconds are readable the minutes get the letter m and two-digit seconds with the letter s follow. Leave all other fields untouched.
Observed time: 5h25
